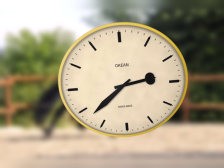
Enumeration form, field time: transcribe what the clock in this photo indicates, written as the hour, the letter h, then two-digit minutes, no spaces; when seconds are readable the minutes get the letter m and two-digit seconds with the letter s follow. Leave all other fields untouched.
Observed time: 2h38
